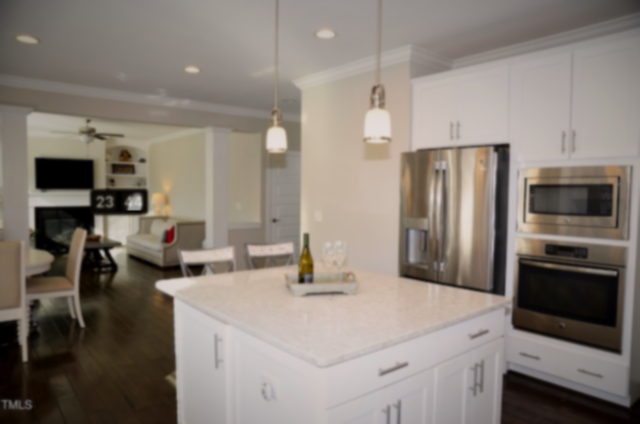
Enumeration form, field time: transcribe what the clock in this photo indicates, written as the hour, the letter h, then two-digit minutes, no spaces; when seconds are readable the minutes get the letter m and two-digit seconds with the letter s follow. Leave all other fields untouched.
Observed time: 23h44
